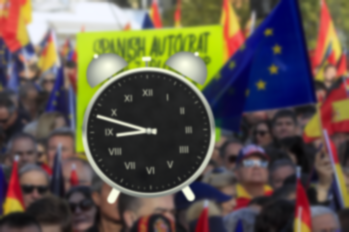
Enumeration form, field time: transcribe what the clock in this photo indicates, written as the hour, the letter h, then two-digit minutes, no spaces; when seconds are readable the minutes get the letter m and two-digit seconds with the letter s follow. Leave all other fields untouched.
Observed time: 8h48
